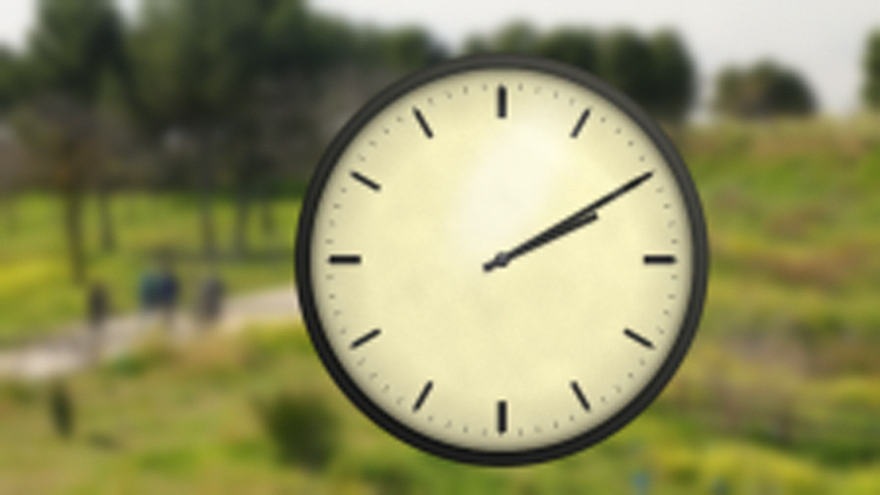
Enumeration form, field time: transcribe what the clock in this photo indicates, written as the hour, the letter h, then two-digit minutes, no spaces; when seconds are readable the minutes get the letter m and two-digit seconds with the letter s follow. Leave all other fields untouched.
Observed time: 2h10
